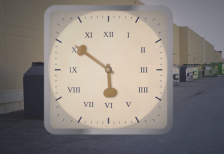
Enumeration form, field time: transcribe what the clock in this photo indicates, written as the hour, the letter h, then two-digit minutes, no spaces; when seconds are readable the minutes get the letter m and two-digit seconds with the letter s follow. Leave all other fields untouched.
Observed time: 5h51
